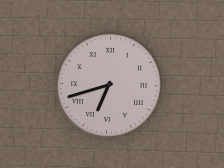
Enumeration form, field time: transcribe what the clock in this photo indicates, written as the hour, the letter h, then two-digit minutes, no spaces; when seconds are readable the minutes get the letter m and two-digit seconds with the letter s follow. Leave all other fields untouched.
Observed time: 6h42
